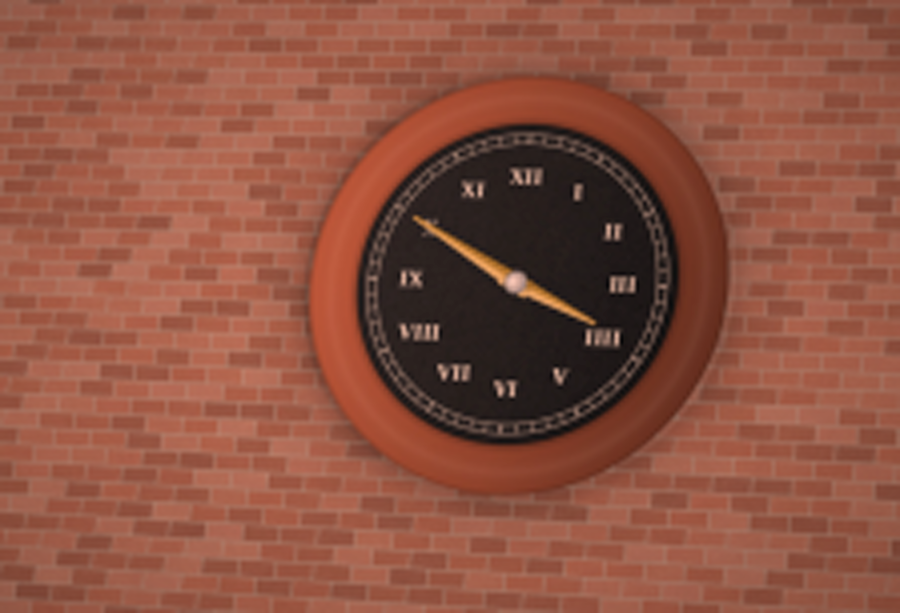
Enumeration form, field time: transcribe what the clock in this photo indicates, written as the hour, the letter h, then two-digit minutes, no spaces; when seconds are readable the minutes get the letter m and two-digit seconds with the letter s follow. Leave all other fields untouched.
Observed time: 3h50
